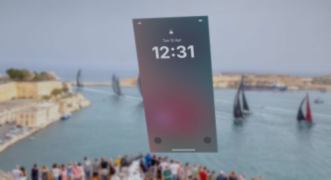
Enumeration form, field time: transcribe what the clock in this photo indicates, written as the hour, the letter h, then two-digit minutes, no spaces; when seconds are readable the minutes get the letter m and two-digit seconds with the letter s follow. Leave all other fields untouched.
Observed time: 12h31
